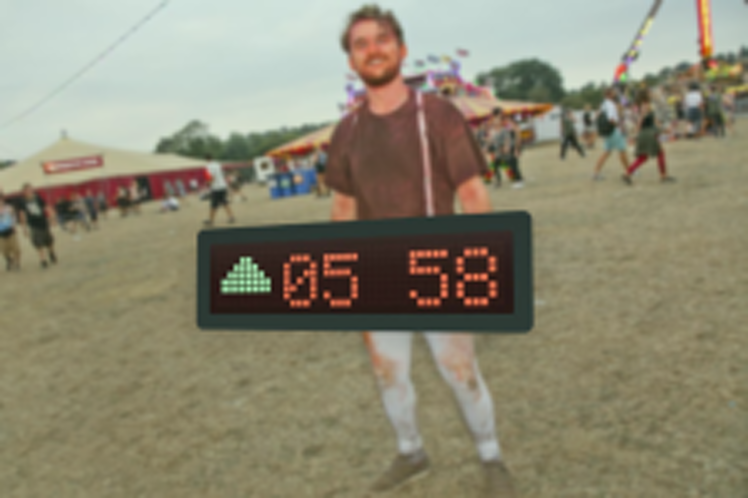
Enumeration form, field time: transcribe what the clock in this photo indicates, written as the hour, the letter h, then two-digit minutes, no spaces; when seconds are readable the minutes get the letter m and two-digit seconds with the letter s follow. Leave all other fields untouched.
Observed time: 5h58
